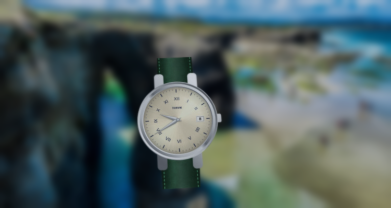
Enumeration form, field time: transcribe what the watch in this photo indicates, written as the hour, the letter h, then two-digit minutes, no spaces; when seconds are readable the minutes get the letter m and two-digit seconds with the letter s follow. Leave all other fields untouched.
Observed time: 9h40
